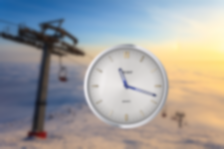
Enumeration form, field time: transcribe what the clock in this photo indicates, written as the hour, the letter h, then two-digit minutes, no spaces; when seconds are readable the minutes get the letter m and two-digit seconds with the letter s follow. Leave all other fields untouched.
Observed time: 11h18
